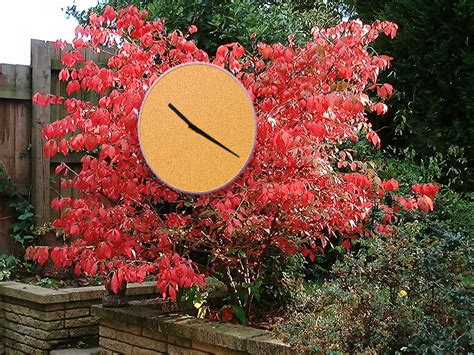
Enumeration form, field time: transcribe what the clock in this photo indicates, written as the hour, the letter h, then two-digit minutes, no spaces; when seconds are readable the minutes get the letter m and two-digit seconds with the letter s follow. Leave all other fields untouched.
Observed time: 10h20
